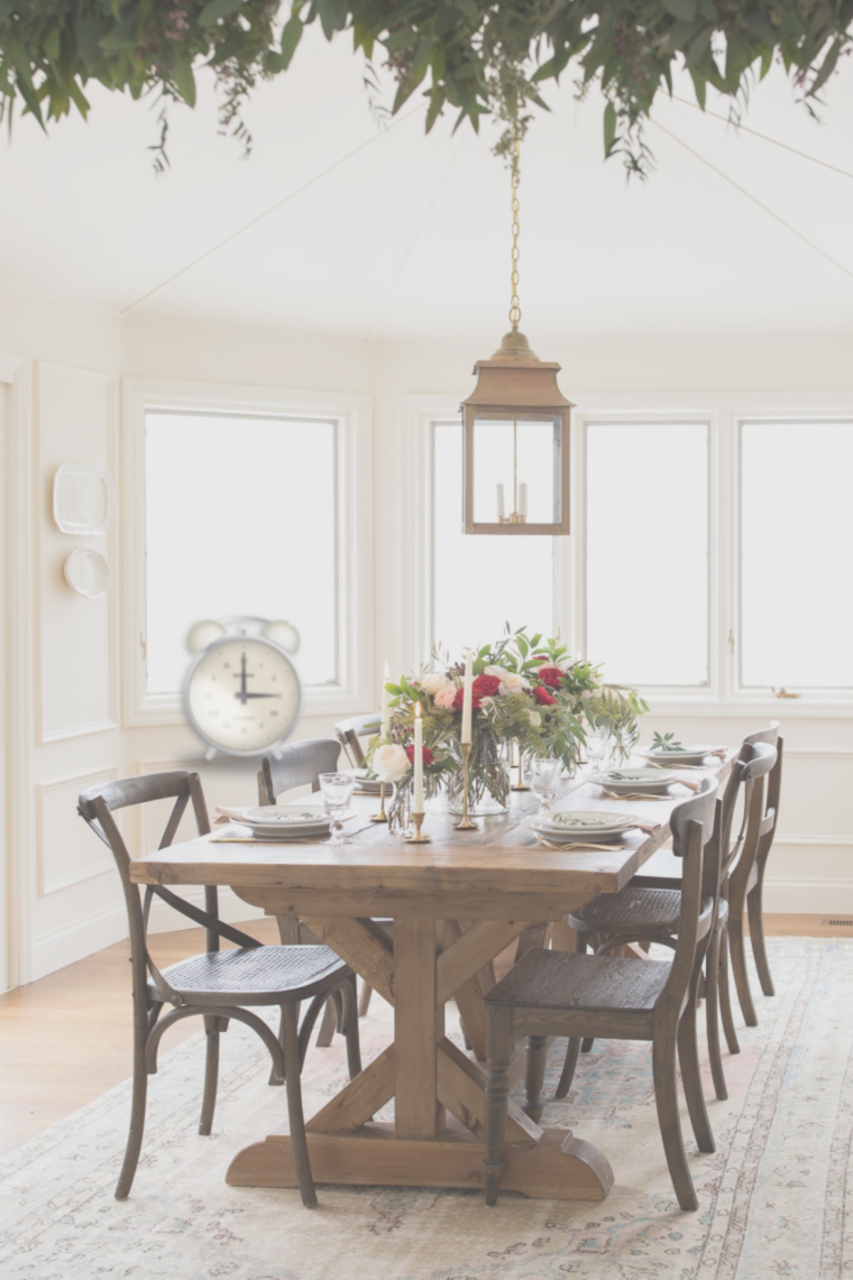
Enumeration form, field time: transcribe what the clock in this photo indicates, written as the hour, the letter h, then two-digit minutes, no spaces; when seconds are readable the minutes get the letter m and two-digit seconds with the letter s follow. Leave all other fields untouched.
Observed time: 3h00
